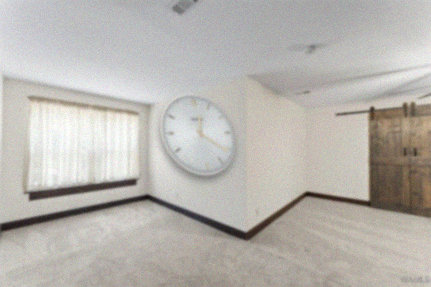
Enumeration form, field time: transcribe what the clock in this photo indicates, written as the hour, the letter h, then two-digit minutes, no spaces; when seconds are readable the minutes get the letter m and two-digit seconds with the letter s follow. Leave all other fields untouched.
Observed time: 12h21
